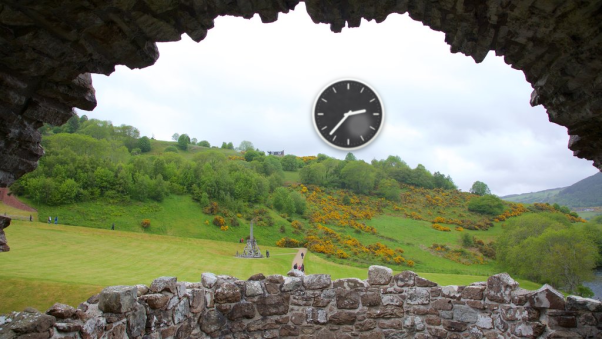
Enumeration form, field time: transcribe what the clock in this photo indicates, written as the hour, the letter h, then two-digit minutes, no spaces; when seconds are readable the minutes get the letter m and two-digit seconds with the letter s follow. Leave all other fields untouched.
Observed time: 2h37
